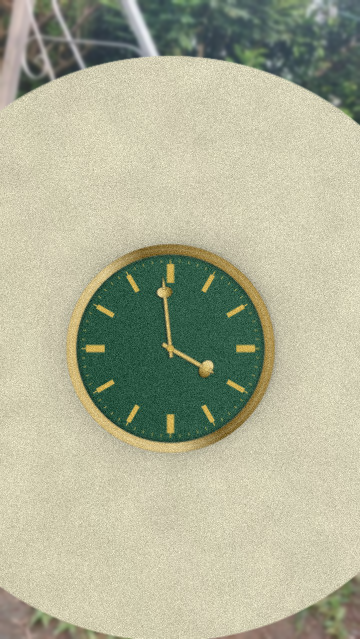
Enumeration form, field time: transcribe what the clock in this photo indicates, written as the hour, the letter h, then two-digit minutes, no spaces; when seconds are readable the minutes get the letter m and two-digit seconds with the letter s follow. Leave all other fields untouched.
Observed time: 3h59
